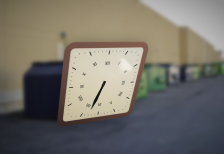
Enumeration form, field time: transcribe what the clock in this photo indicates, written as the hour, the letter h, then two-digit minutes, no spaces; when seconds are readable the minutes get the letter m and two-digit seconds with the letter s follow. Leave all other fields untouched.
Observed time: 6h33
